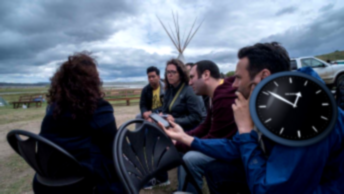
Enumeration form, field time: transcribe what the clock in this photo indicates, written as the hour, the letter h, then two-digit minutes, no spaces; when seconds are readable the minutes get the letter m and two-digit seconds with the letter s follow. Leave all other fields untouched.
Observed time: 12h51
